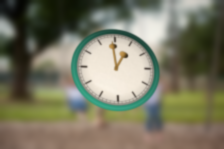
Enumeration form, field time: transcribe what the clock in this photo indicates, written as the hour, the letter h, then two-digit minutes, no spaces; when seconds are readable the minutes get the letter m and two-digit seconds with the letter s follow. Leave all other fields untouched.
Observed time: 12h59
